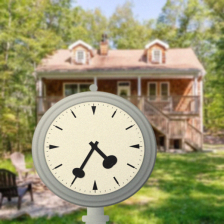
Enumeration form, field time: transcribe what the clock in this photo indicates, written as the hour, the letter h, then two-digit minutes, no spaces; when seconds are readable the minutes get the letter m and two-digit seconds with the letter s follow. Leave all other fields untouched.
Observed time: 4h35
